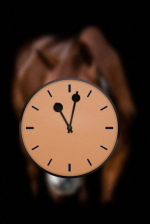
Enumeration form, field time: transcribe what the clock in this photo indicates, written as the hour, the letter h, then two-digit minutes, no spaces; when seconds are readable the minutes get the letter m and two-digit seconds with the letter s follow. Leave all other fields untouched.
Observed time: 11h02
